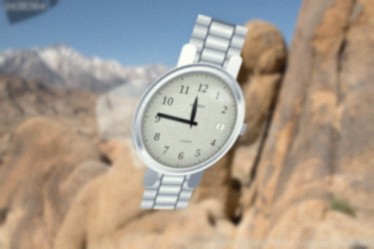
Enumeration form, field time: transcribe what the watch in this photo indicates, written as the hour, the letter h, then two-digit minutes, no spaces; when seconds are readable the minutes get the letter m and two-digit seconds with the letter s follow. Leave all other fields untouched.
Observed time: 11h46
